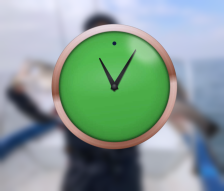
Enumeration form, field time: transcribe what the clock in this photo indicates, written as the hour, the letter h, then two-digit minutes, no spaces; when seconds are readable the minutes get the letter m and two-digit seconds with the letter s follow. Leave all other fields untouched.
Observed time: 11h05
